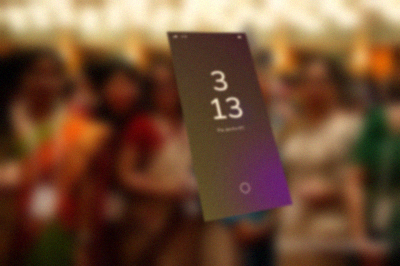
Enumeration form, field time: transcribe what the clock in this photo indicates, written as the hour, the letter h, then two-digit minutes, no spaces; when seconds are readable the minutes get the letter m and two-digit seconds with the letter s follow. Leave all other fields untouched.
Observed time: 3h13
